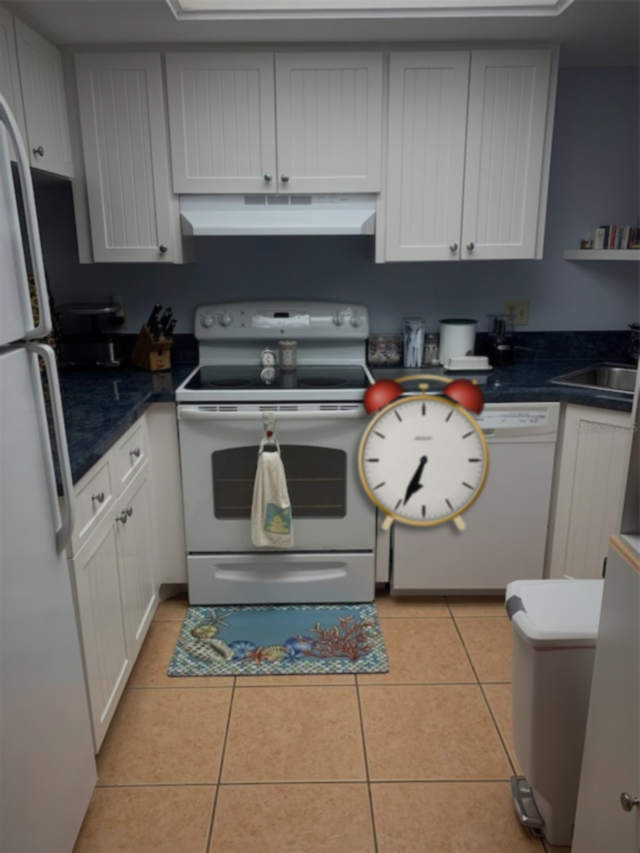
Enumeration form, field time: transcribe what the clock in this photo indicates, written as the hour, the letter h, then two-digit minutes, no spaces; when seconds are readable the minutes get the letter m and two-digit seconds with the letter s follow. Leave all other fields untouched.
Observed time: 6h34
